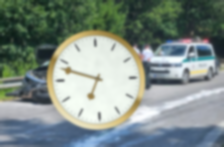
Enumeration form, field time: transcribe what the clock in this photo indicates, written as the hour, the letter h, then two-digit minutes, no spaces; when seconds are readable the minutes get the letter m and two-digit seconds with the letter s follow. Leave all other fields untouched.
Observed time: 6h48
